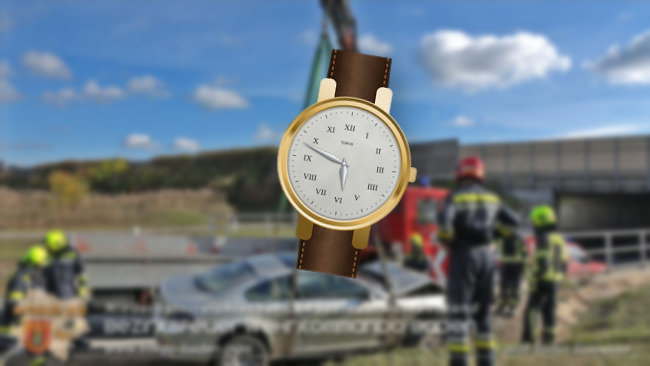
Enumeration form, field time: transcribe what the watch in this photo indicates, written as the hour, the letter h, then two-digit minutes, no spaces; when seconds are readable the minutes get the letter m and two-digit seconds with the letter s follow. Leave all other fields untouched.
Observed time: 5h48
